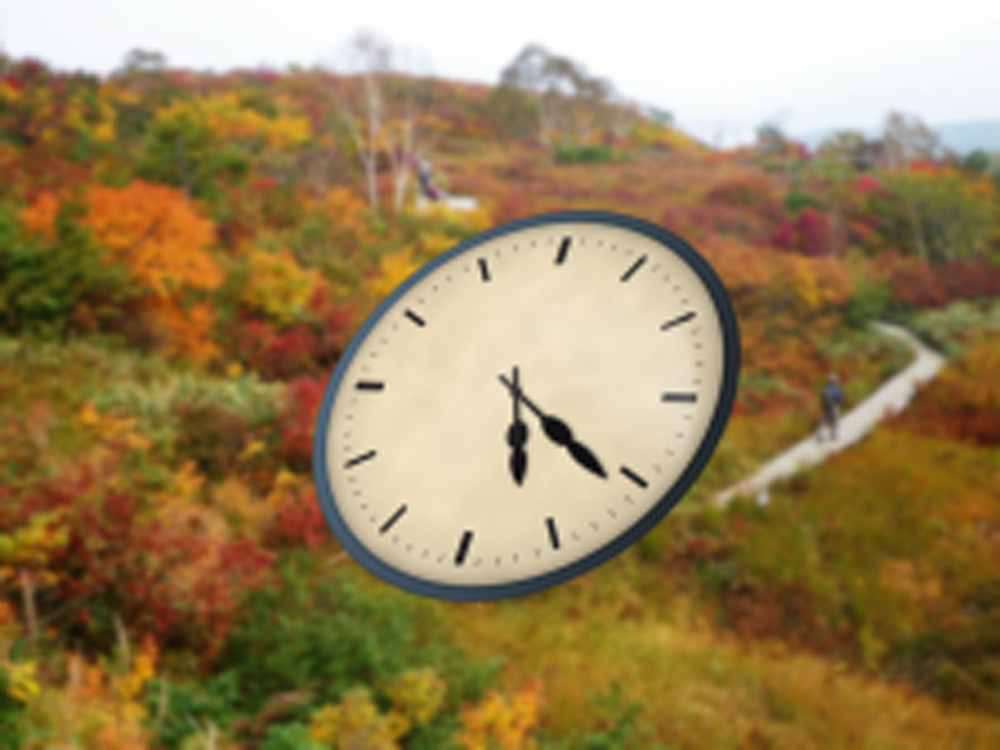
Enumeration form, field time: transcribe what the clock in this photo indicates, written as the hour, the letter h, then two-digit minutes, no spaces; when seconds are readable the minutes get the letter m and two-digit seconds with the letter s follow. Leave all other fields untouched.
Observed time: 5h21
